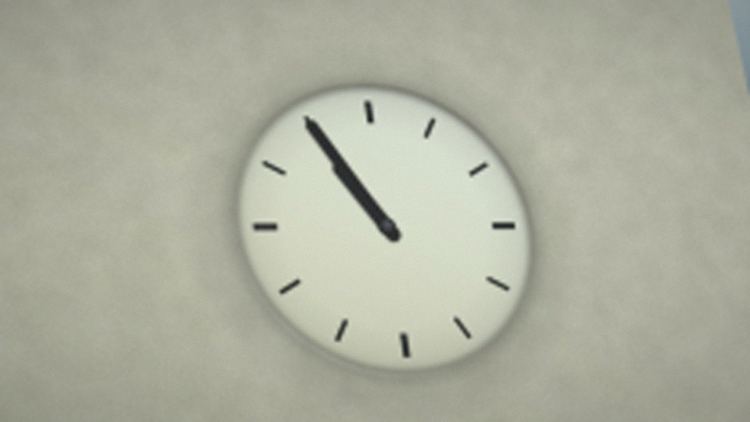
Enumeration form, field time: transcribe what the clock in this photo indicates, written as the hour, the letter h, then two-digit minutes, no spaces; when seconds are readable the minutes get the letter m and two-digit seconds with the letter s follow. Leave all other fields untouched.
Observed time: 10h55
